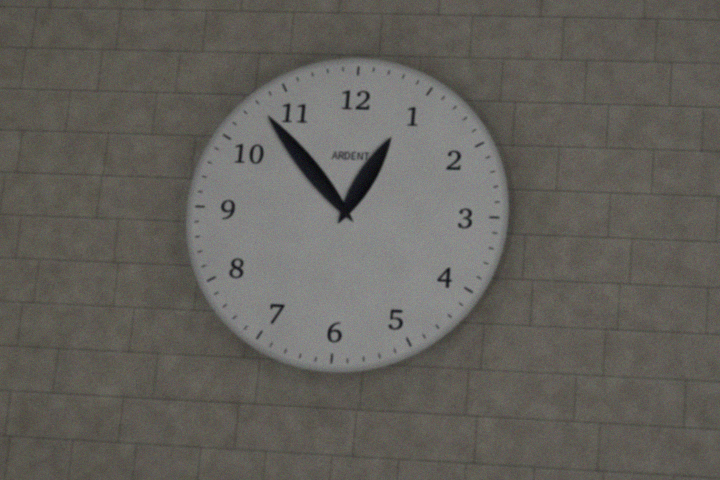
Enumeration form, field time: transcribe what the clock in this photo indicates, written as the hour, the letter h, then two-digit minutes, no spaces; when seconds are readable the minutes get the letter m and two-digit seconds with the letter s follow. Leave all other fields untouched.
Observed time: 12h53
